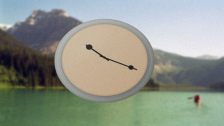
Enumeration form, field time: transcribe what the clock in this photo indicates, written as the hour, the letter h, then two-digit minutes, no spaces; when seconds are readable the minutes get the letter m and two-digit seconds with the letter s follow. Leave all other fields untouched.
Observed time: 10h19
